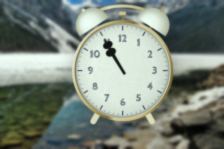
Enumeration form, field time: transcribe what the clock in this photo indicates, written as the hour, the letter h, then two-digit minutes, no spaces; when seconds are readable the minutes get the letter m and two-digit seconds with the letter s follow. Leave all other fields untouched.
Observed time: 10h55
